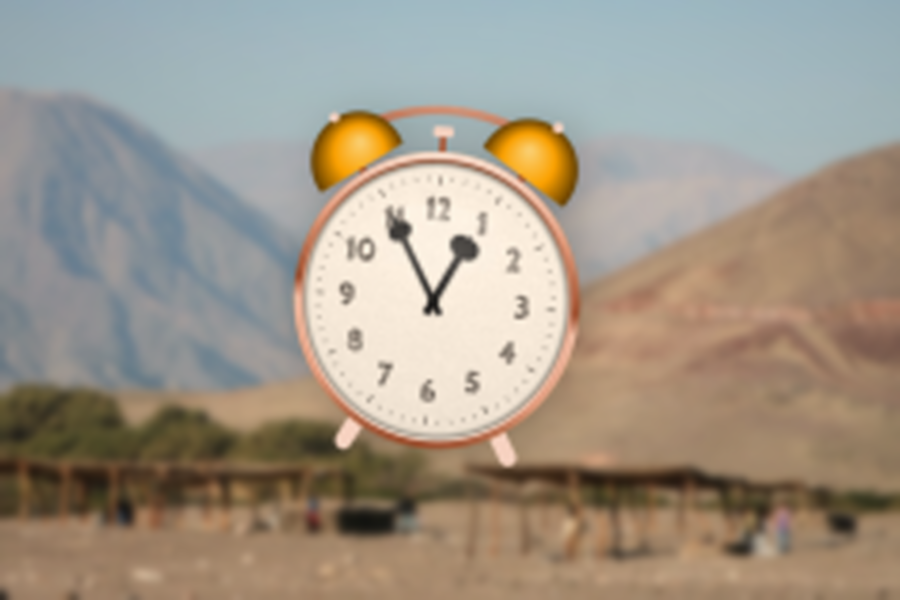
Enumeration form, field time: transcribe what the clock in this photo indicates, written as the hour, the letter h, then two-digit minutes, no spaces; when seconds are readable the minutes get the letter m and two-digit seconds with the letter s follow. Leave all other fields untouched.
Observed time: 12h55
